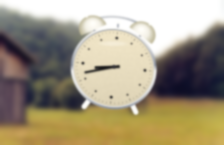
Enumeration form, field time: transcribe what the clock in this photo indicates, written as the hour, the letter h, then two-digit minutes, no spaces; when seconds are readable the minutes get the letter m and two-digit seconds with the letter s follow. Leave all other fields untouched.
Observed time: 8h42
